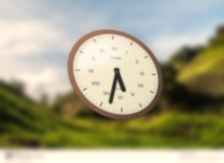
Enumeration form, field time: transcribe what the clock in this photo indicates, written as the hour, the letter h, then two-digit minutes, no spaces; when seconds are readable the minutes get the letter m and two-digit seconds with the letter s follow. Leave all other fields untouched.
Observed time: 5h33
